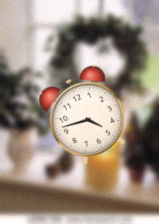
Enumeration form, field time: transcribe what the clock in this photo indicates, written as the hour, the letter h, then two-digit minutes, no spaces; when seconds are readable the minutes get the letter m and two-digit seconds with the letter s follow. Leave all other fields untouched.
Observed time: 4h47
